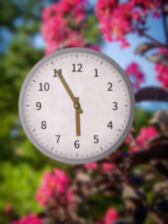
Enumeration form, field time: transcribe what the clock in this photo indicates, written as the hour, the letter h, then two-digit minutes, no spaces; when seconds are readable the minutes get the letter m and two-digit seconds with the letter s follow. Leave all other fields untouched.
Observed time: 5h55
